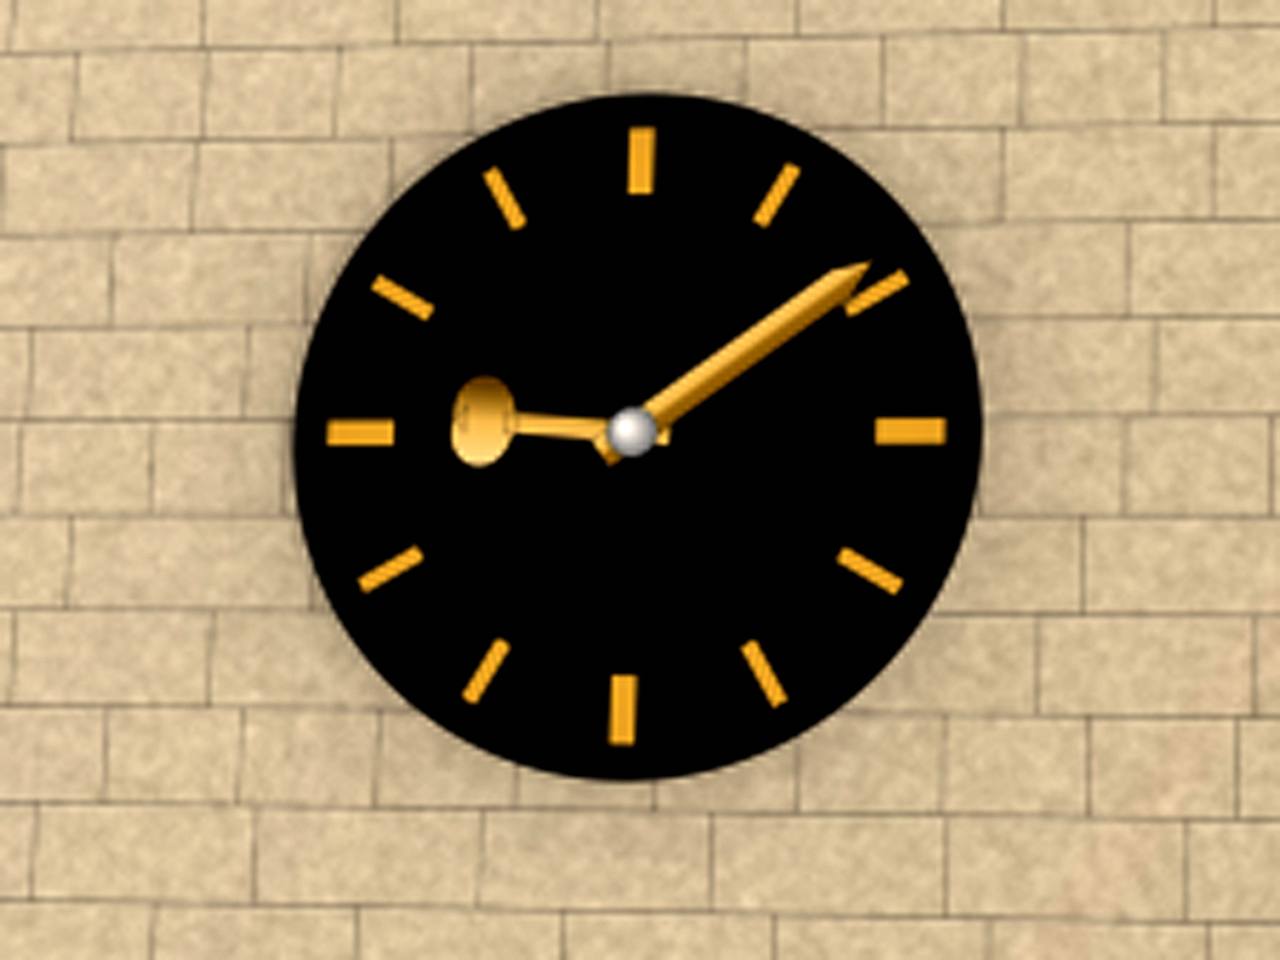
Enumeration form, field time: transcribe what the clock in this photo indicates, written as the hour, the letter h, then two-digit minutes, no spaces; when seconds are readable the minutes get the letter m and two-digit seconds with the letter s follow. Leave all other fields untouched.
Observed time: 9h09
